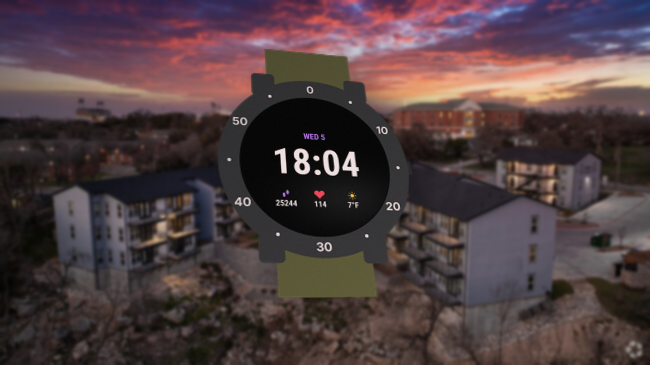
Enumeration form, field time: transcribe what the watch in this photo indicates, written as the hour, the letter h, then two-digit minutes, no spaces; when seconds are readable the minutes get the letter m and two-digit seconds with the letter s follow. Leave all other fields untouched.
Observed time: 18h04
